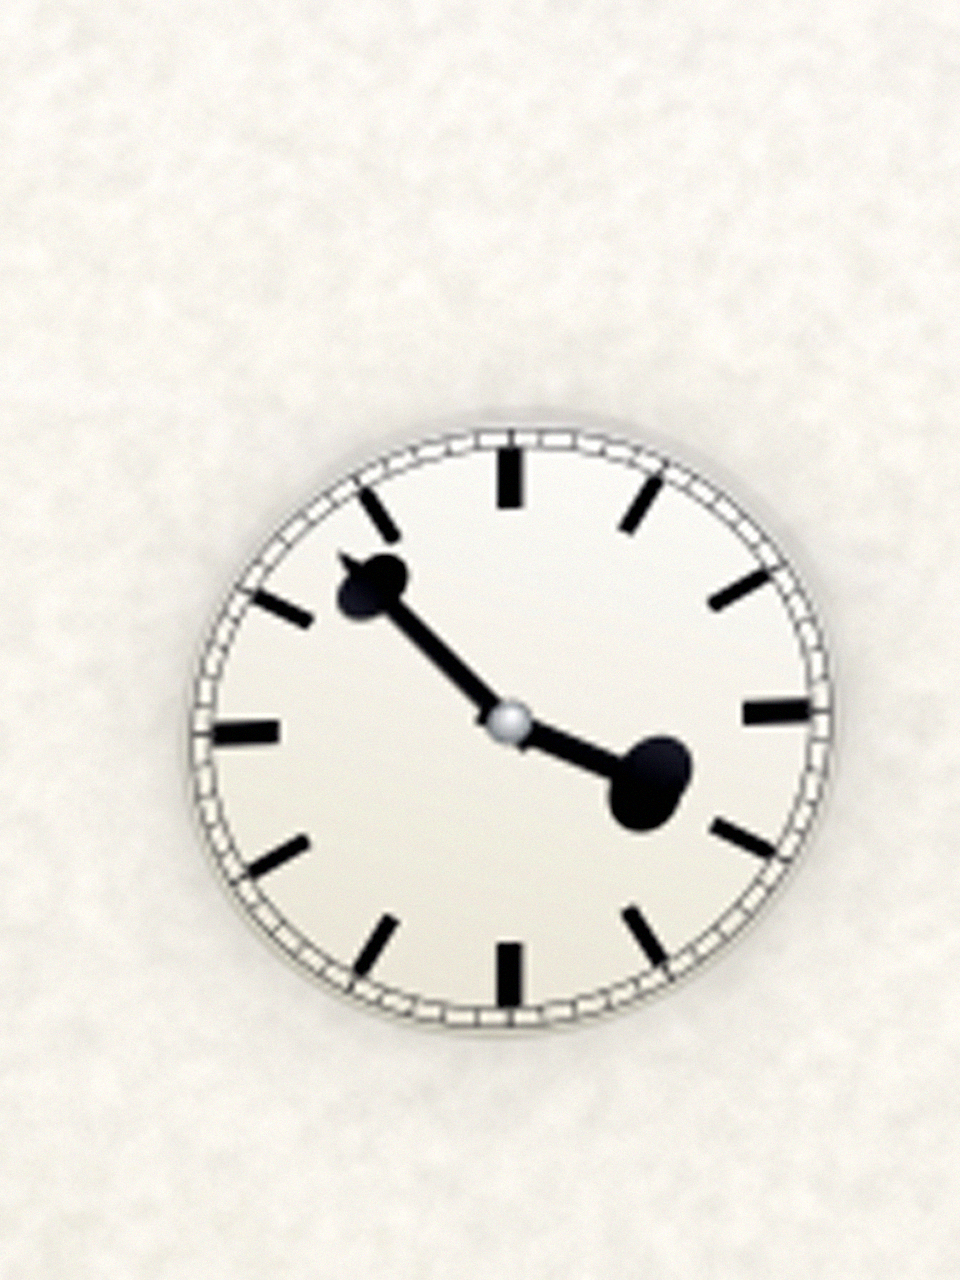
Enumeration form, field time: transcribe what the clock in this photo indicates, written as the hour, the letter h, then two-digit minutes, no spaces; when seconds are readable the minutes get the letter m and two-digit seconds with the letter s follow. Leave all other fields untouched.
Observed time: 3h53
